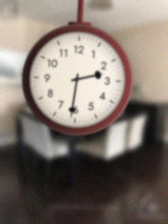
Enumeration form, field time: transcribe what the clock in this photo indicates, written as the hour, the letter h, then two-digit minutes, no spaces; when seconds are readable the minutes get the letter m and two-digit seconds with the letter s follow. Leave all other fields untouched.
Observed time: 2h31
